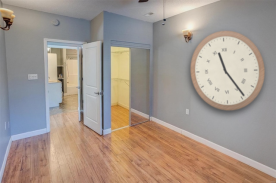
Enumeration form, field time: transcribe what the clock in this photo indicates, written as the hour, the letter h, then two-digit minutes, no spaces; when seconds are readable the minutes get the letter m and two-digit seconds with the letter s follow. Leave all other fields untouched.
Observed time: 11h24
